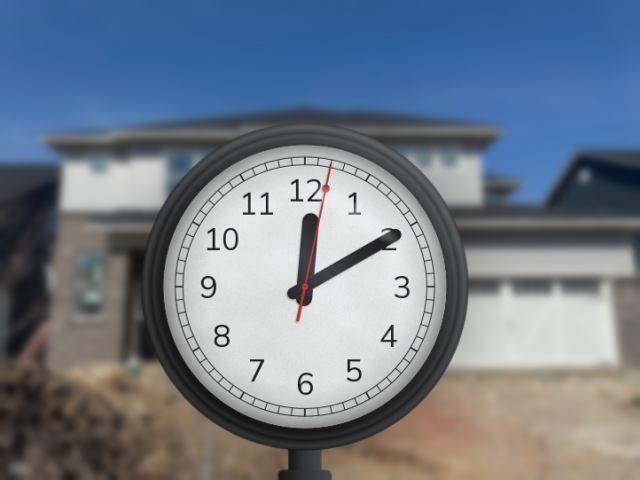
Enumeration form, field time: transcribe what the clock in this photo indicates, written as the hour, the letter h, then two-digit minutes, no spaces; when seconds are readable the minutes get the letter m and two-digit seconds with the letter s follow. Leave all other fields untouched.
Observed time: 12h10m02s
